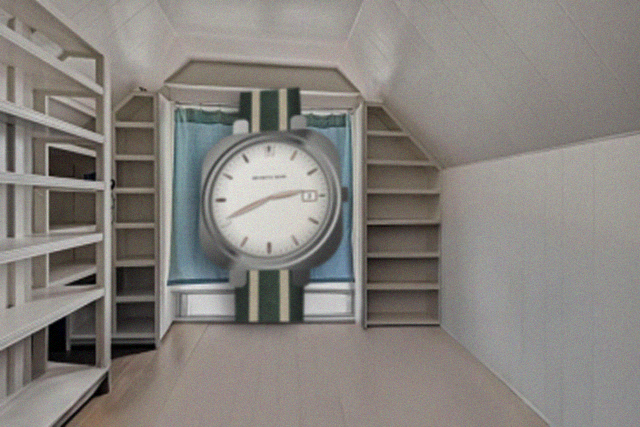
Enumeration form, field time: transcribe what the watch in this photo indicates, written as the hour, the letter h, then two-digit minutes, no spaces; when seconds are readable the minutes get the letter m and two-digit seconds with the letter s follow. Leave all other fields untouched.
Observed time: 2h41
